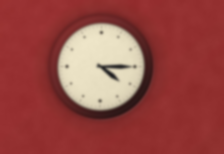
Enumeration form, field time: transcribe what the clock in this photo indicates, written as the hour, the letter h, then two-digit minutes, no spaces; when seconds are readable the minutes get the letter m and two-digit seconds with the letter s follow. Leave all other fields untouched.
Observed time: 4h15
